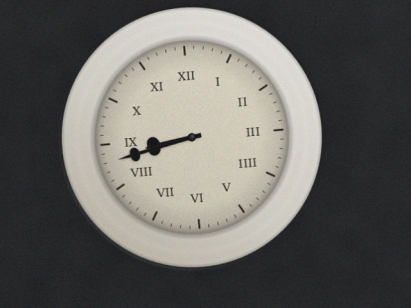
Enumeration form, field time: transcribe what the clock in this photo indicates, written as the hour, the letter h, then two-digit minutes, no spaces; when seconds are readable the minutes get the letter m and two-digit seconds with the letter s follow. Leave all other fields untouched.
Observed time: 8h43
